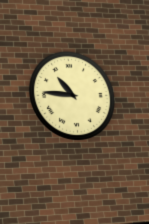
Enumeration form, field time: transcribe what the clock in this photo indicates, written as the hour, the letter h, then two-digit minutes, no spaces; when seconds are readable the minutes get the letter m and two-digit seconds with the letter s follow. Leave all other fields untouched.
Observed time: 10h46
